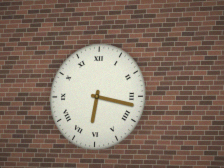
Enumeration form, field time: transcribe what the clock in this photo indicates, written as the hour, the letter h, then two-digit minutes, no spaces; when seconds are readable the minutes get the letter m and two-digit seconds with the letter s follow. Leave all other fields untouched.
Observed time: 6h17
